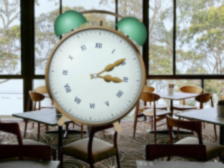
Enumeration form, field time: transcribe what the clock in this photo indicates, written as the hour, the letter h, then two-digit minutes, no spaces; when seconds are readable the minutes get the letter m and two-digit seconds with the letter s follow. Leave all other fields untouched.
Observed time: 3h09
